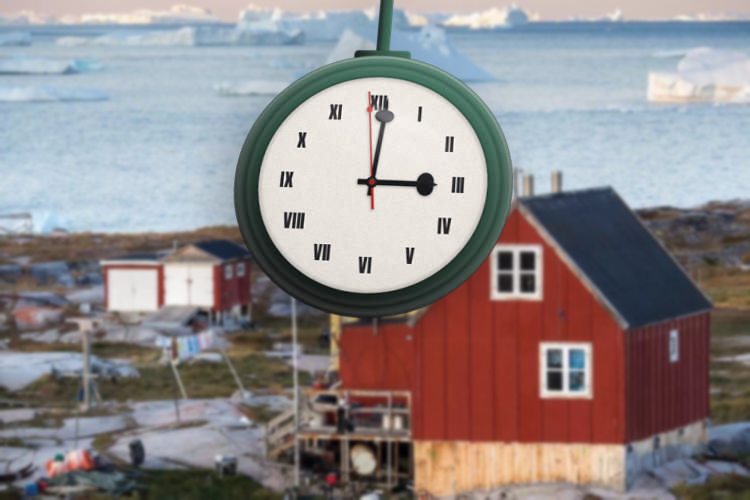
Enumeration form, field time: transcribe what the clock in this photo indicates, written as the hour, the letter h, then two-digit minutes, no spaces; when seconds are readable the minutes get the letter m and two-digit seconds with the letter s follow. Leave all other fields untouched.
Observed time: 3h00m59s
